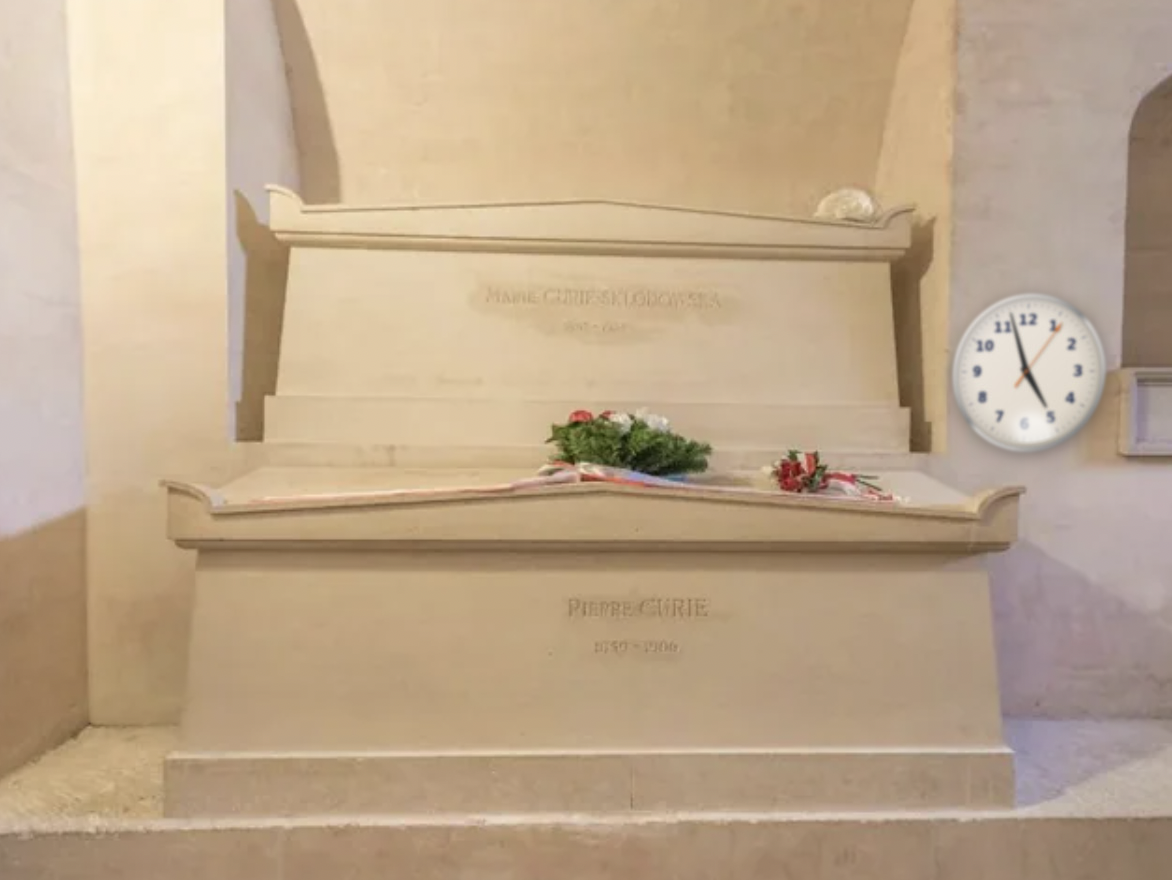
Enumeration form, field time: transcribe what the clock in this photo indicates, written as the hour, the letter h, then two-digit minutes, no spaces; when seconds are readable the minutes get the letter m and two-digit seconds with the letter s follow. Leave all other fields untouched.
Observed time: 4h57m06s
